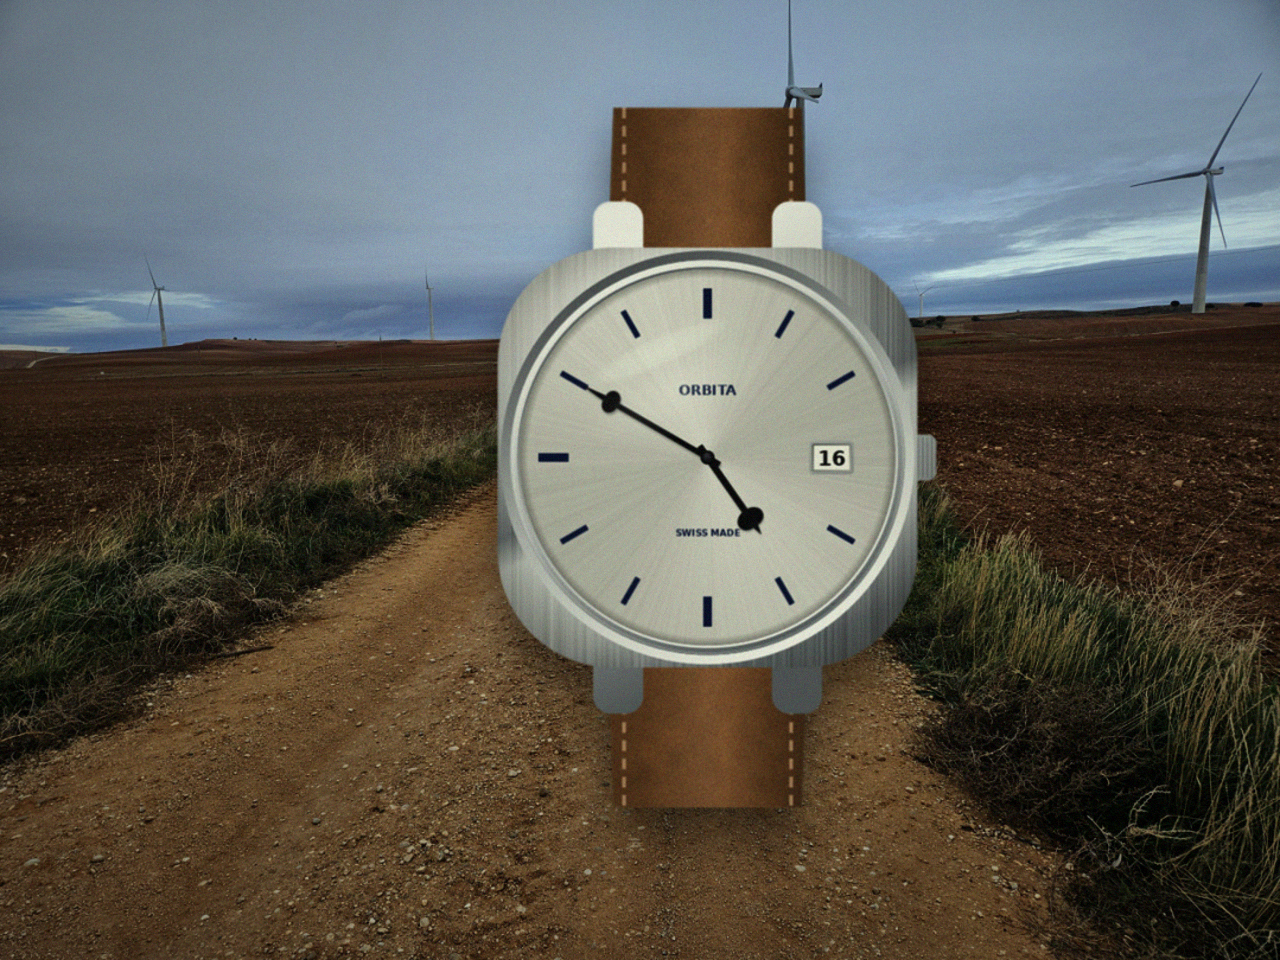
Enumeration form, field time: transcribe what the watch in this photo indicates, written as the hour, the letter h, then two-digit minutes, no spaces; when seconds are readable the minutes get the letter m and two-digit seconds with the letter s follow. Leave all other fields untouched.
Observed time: 4h50
